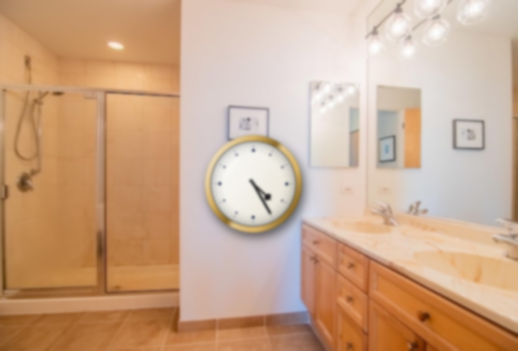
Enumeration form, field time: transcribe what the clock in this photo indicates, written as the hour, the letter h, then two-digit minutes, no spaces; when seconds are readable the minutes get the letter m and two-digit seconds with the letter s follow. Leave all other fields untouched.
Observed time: 4h25
